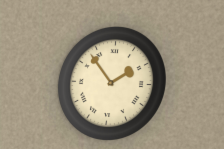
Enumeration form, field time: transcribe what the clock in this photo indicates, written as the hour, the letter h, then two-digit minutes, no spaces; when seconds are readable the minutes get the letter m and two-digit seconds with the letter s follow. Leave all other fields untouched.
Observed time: 1h53
